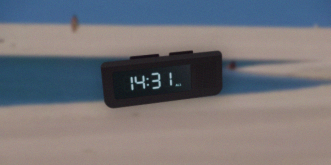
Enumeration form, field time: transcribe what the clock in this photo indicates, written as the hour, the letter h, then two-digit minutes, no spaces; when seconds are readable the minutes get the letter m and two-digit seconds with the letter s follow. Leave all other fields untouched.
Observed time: 14h31
